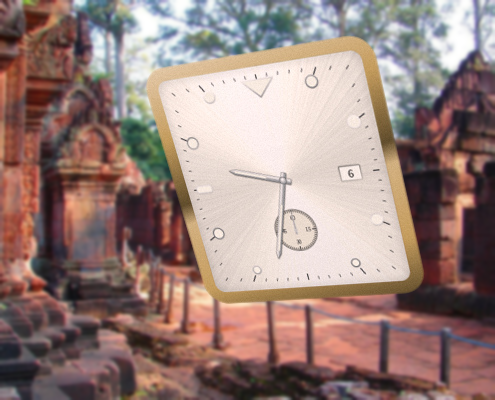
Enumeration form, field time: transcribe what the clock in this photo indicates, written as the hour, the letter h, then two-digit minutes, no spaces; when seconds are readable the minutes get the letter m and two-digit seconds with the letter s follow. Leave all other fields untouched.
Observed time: 9h33
